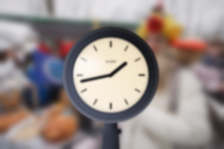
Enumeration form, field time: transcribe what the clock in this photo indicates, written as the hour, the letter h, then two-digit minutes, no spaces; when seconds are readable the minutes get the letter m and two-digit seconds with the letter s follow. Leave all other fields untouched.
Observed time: 1h43
